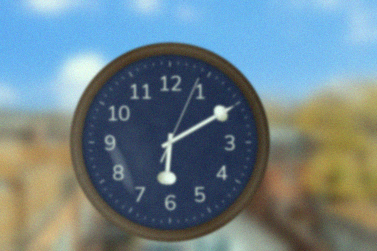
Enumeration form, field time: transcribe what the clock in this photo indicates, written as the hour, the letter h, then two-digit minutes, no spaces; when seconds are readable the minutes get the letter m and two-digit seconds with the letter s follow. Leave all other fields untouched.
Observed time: 6h10m04s
